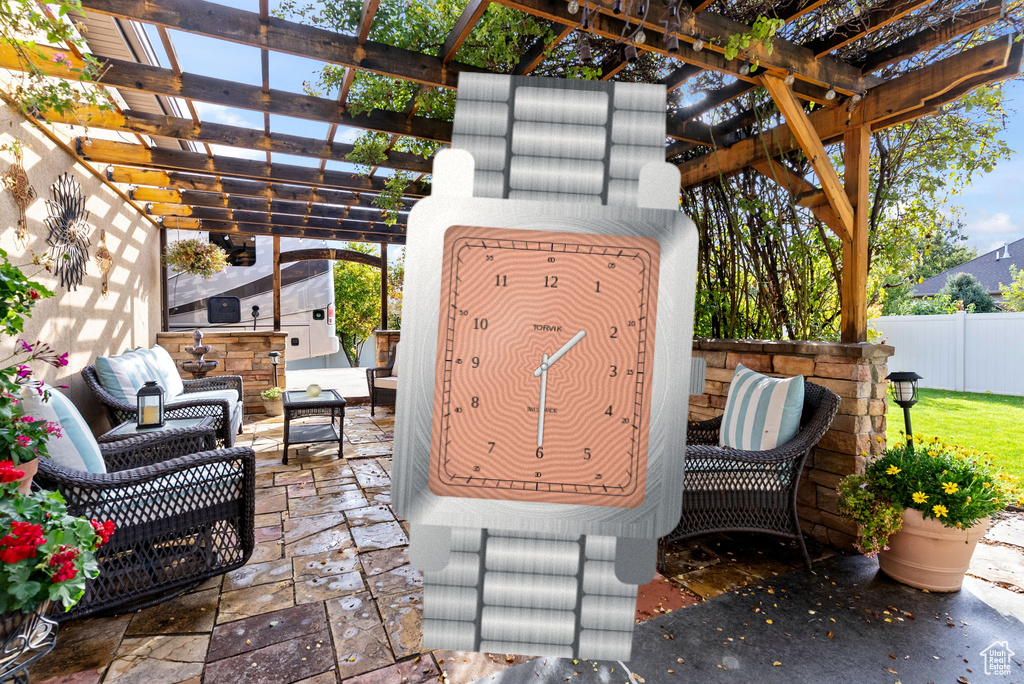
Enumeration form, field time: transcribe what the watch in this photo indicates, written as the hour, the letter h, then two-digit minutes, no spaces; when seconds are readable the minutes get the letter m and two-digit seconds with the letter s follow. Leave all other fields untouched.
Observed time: 1h30
